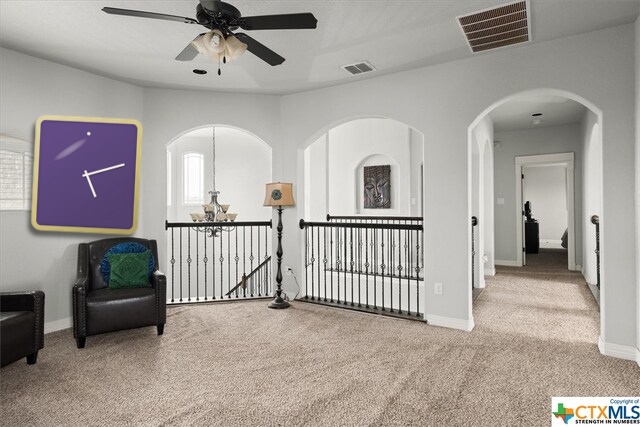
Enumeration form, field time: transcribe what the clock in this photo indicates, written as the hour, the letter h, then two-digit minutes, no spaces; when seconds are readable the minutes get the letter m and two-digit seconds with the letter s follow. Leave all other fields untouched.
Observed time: 5h12
